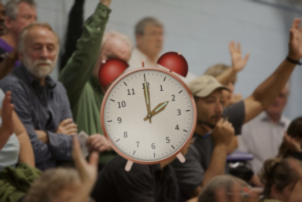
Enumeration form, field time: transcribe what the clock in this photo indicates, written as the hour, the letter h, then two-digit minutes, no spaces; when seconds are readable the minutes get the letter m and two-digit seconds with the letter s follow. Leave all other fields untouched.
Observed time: 2h00
